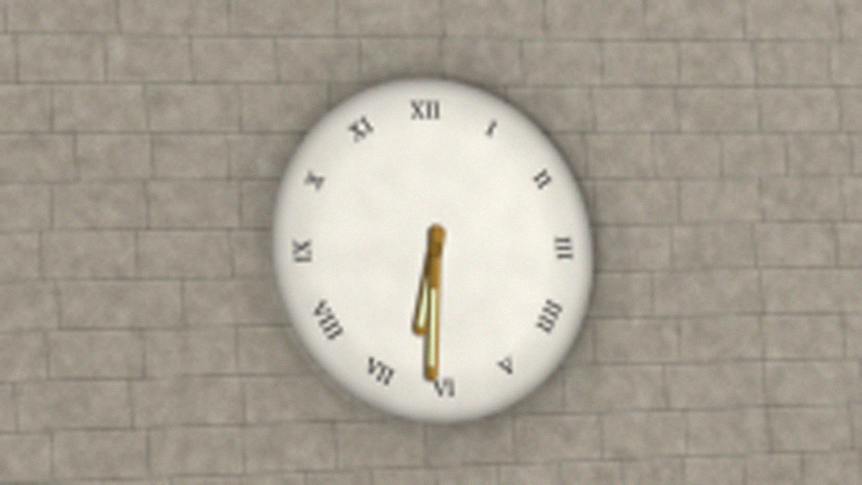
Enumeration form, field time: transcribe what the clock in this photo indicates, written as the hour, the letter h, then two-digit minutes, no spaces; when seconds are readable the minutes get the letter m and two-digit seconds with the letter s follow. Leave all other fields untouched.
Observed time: 6h31
